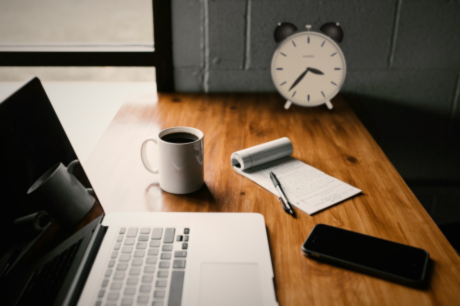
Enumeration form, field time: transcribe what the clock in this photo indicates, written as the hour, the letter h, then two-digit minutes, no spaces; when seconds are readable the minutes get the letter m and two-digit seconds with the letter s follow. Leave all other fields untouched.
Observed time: 3h37
